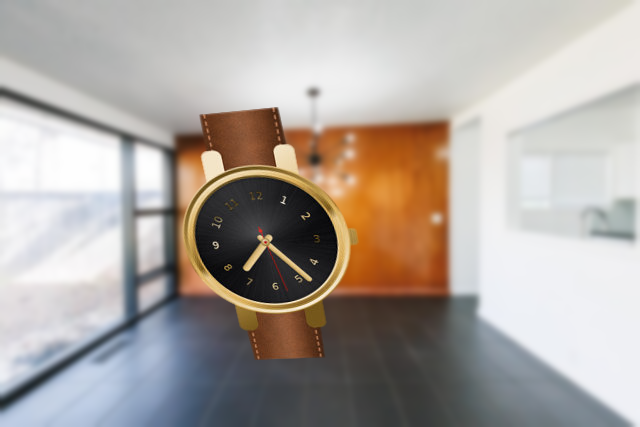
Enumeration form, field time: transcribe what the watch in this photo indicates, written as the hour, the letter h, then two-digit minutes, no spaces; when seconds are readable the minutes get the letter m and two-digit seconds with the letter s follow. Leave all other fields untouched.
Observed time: 7h23m28s
